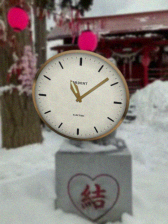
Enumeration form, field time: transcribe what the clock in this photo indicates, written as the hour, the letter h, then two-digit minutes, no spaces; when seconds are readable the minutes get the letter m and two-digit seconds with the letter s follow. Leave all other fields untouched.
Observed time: 11h08
